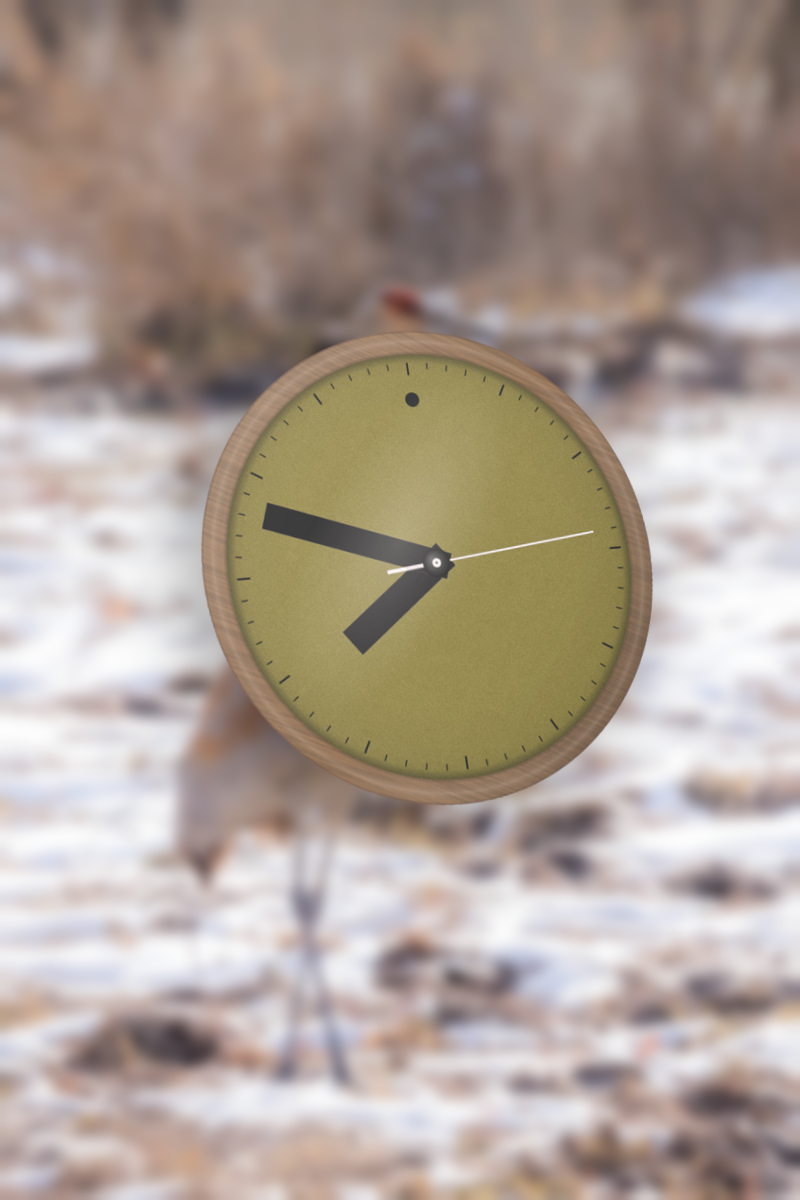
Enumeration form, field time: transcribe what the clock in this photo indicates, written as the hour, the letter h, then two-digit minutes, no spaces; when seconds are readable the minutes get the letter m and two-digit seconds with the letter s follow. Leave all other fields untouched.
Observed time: 7h48m14s
